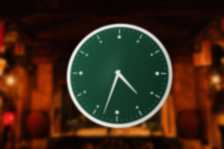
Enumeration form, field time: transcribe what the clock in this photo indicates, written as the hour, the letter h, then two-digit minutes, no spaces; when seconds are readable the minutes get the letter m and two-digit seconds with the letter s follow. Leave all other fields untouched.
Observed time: 4h33
